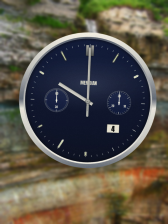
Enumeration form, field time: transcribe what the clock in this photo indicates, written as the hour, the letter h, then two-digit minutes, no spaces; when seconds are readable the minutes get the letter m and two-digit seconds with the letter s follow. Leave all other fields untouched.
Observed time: 10h00
